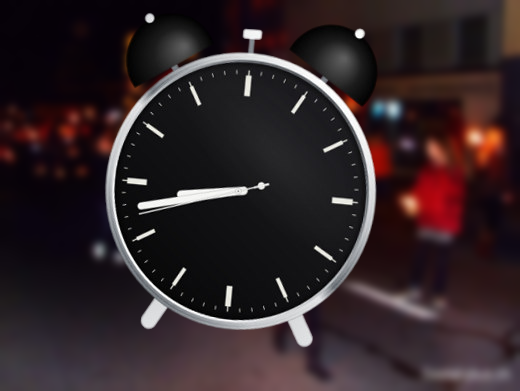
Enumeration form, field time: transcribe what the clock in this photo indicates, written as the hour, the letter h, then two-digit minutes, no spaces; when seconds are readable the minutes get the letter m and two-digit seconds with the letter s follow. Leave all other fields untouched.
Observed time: 8h42m42s
